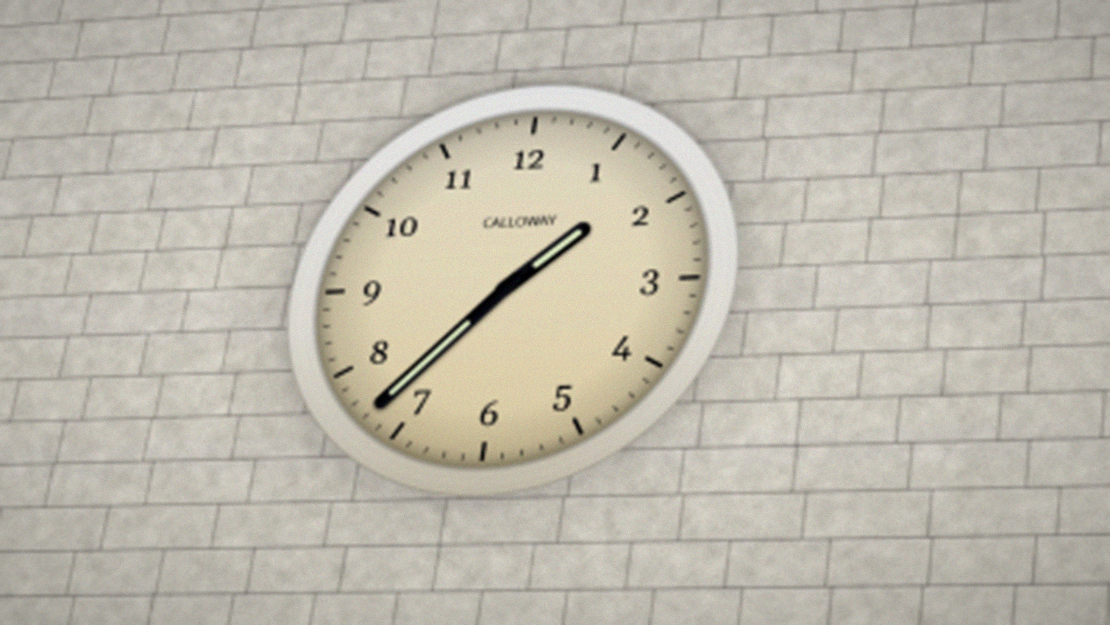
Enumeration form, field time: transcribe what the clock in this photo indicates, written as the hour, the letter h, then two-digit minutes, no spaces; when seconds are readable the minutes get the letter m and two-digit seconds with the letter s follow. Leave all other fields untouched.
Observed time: 1h37
